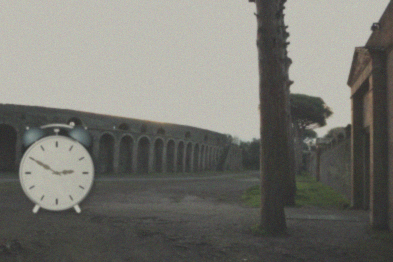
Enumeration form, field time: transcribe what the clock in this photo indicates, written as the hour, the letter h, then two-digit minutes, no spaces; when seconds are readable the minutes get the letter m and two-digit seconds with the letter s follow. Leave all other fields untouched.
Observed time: 2h50
